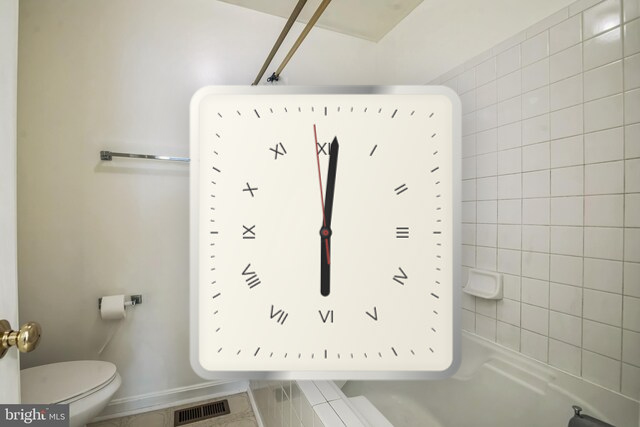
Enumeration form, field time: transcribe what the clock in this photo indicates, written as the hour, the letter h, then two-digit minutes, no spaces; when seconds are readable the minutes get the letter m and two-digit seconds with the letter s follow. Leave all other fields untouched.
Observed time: 6h00m59s
